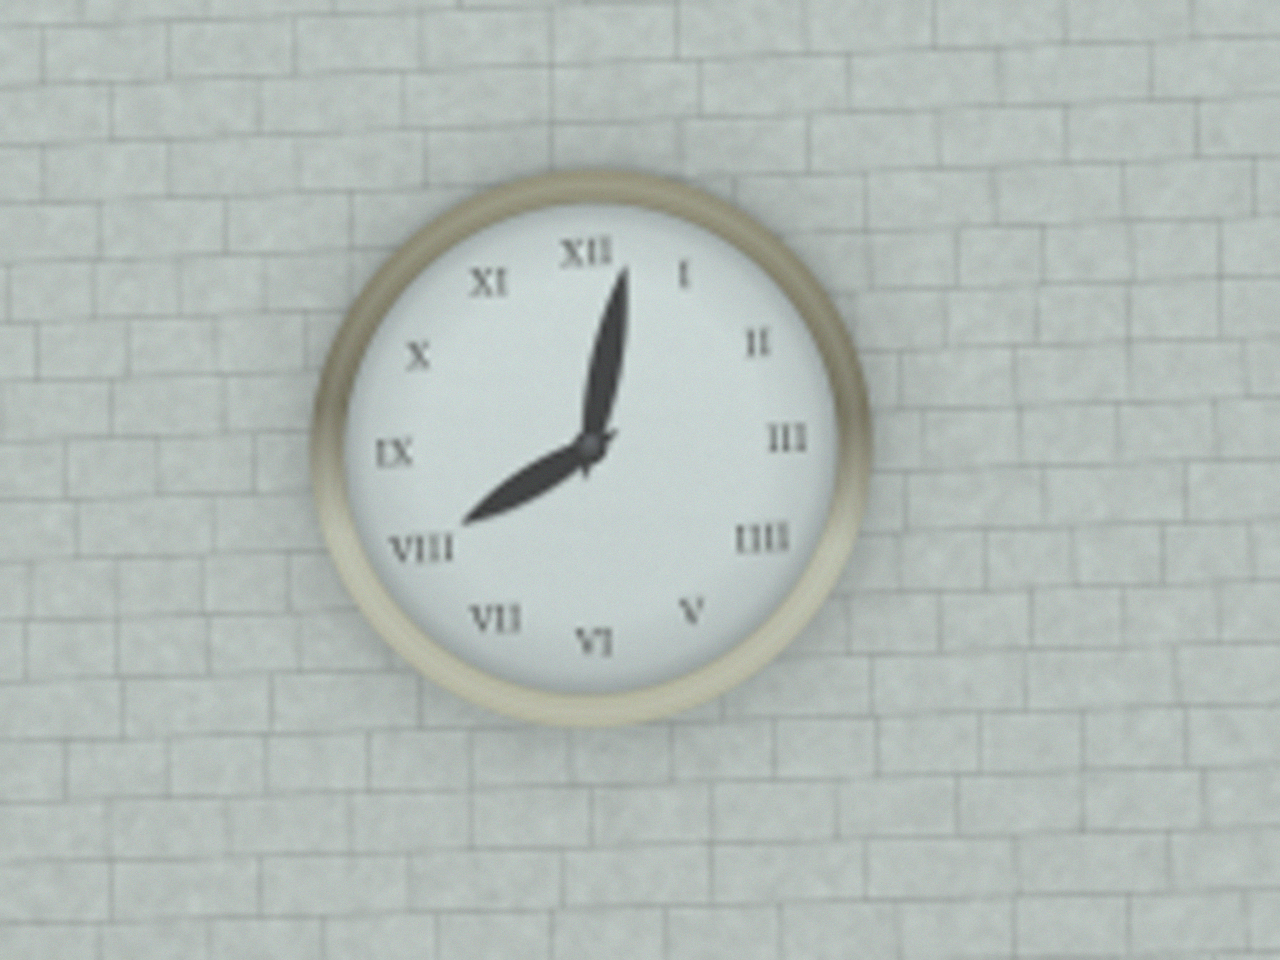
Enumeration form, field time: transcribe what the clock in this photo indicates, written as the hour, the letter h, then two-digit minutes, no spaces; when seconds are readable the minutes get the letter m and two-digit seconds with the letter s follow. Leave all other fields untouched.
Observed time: 8h02
